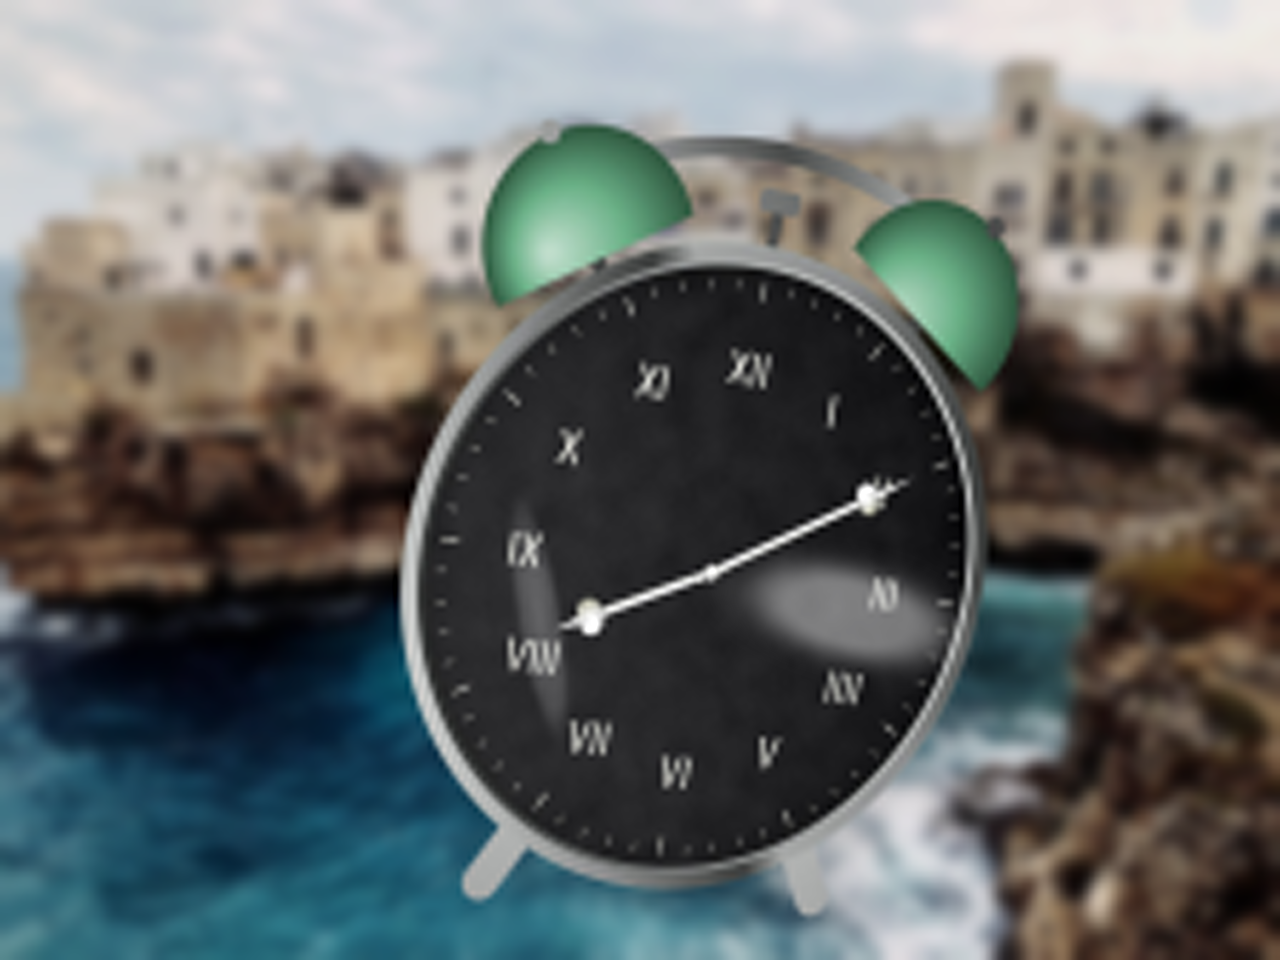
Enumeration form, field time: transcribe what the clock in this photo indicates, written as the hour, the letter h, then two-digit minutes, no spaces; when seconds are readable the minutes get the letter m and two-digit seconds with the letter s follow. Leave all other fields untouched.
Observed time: 8h10
